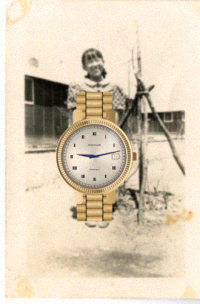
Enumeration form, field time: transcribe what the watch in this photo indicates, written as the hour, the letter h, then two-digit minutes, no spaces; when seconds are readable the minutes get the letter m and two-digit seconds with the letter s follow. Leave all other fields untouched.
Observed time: 9h13
